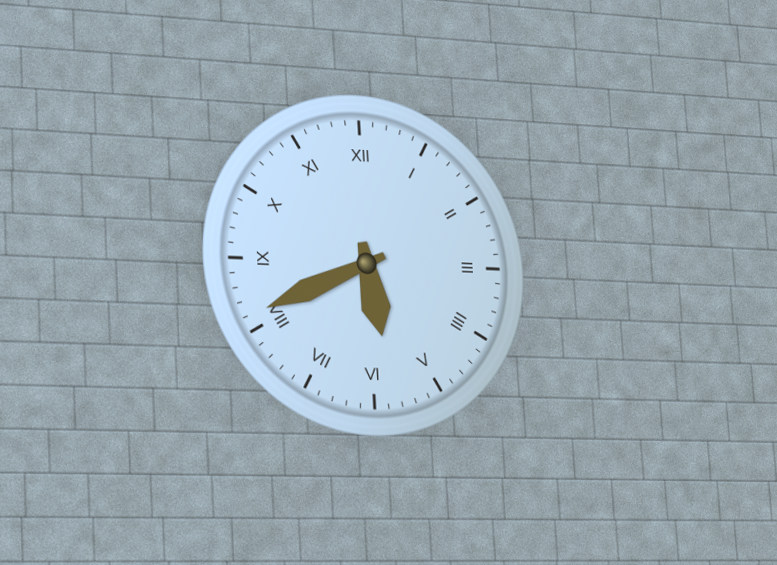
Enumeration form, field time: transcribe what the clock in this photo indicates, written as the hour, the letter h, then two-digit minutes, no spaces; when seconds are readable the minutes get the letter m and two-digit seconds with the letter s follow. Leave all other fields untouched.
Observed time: 5h41
